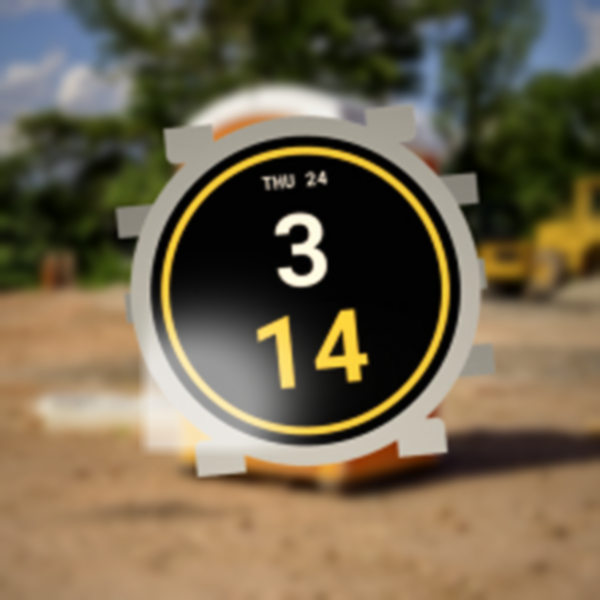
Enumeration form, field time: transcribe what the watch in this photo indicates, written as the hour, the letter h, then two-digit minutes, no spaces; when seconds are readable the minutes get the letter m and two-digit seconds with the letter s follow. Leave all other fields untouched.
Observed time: 3h14
